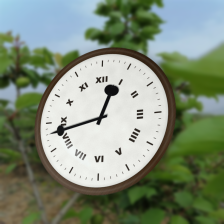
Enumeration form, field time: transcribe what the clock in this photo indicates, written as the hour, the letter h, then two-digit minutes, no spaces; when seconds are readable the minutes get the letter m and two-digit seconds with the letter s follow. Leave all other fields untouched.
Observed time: 12h43
